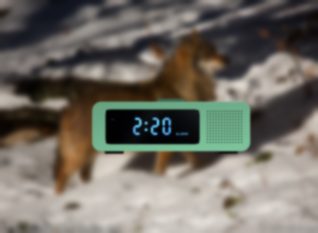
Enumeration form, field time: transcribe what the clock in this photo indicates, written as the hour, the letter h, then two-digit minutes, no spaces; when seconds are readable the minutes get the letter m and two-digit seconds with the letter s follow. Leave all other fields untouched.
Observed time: 2h20
